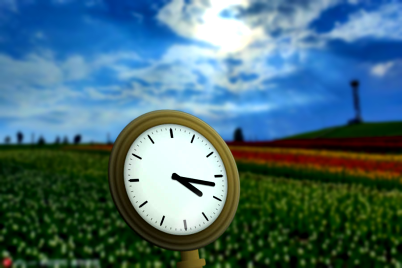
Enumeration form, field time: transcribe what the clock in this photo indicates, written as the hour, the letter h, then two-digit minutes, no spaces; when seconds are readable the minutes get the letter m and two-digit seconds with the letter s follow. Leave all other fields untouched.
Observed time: 4h17
